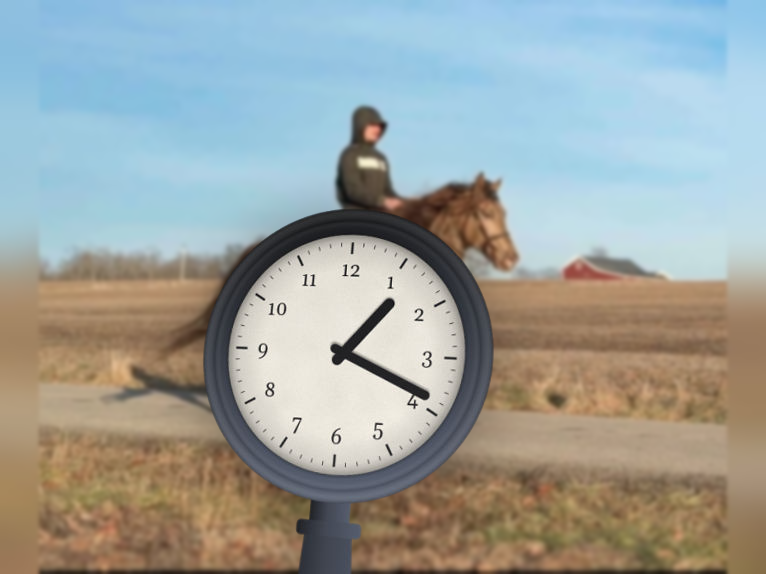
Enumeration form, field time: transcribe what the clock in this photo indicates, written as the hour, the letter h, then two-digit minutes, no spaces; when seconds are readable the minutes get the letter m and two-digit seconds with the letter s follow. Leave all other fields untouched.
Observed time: 1h19
